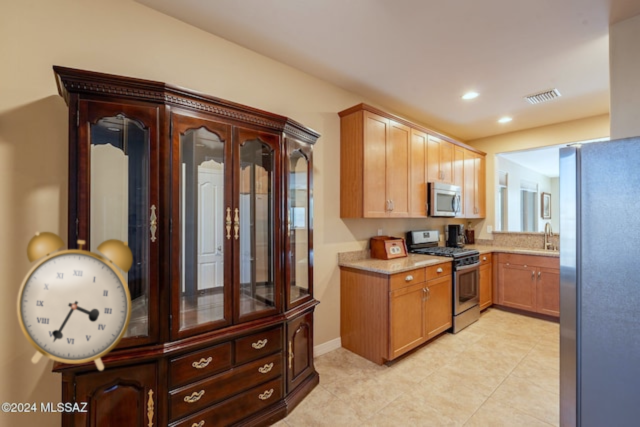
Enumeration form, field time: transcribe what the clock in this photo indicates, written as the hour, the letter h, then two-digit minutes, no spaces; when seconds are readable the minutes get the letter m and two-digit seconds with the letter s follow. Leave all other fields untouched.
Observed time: 3h34
